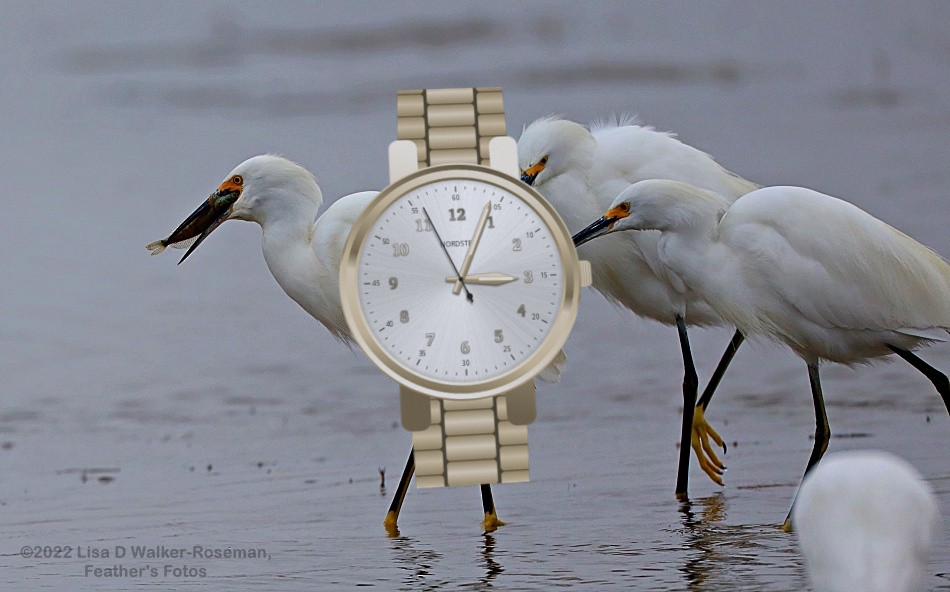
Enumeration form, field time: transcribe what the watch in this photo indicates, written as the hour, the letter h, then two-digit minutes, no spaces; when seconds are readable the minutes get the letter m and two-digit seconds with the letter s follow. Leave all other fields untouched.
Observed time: 3h03m56s
